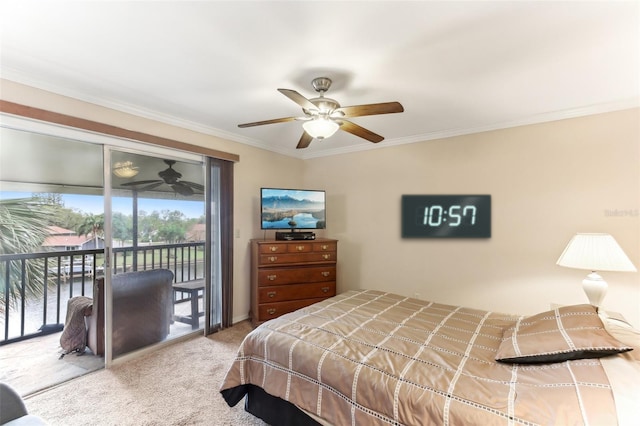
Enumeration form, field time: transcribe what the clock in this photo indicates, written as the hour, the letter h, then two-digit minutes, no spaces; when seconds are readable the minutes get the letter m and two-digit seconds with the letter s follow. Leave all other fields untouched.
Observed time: 10h57
